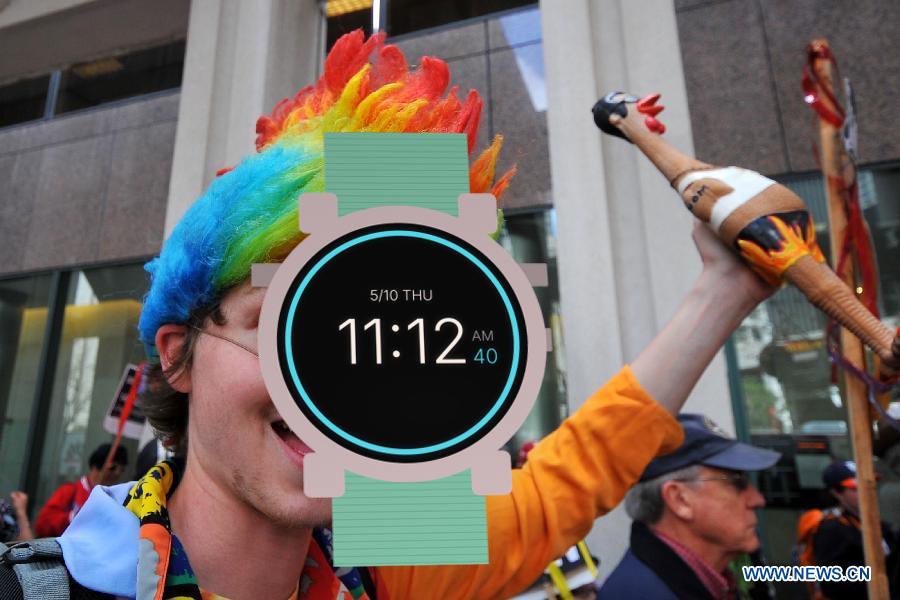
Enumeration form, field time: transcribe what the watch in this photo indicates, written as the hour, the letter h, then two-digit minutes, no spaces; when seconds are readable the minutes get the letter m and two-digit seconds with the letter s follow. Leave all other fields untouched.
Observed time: 11h12m40s
